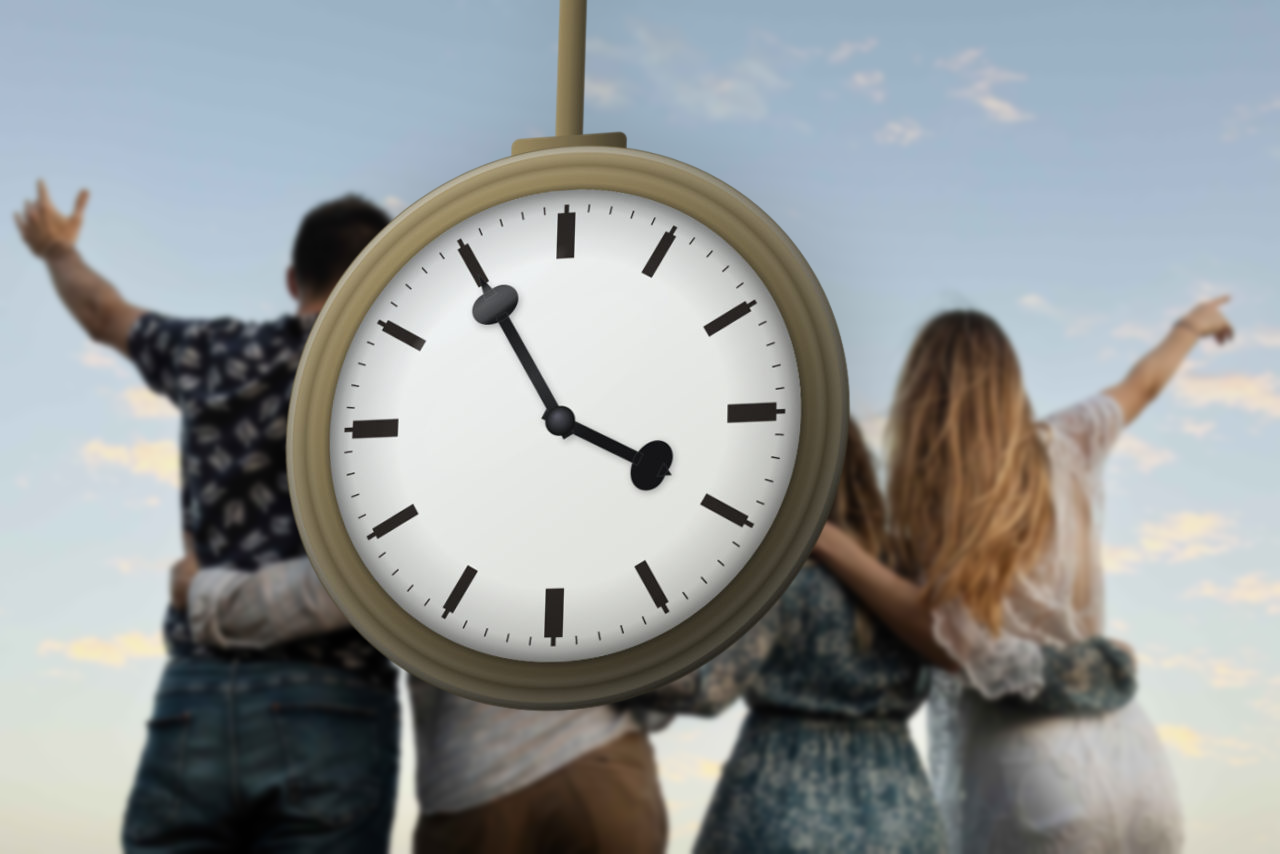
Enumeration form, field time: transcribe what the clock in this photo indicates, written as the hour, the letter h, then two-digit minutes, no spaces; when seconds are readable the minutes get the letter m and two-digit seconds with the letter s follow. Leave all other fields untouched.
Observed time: 3h55
